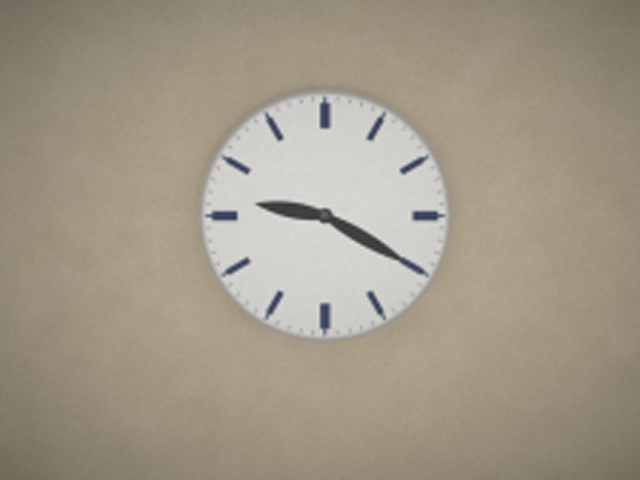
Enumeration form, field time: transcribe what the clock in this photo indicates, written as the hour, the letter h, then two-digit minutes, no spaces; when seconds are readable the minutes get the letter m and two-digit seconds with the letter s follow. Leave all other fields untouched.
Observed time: 9h20
